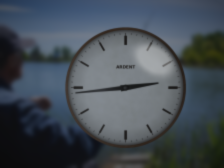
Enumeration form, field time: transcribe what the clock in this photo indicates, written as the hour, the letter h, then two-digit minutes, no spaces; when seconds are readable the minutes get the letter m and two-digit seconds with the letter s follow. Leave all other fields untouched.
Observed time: 2h44
